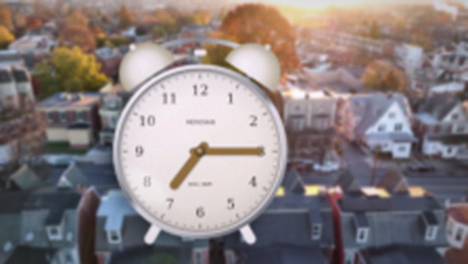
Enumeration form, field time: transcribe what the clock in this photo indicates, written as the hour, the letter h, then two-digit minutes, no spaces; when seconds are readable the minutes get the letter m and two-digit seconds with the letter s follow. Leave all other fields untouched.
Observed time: 7h15
